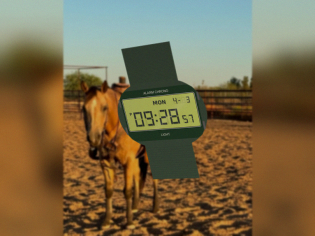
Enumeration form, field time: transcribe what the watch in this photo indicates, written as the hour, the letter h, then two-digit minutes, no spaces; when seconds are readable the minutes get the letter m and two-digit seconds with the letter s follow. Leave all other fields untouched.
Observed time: 9h28m57s
